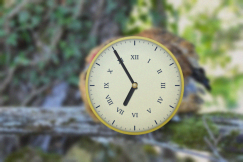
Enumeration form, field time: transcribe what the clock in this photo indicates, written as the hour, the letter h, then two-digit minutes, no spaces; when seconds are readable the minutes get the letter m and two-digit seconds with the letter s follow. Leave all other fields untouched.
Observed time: 6h55
